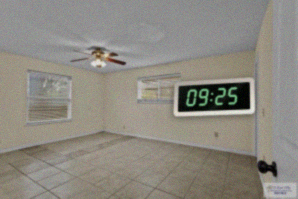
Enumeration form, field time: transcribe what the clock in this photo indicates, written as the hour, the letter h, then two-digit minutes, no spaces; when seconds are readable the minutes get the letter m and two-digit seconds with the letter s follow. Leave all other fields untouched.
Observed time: 9h25
